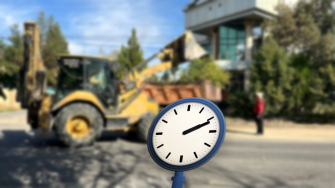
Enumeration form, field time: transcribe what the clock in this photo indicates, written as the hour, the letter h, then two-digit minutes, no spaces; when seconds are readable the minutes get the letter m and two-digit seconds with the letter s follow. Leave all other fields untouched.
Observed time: 2h11
